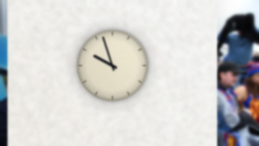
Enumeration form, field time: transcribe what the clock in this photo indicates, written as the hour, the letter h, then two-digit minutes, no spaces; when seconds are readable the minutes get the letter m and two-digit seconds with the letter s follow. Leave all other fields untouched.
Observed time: 9h57
